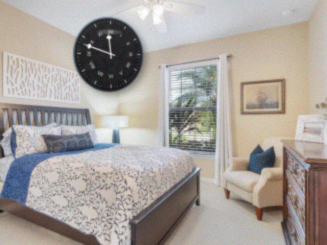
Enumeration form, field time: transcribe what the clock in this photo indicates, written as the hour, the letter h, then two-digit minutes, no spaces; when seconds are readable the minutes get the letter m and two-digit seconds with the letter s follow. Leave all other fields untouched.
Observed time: 11h48
